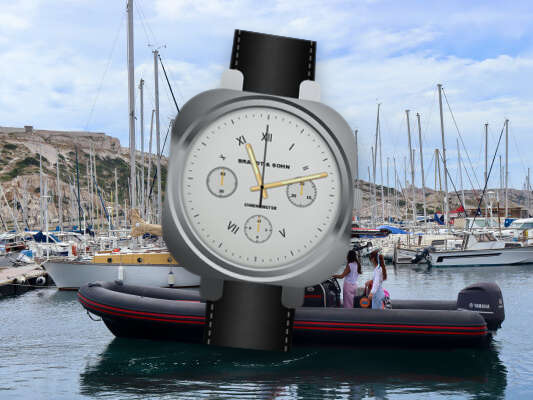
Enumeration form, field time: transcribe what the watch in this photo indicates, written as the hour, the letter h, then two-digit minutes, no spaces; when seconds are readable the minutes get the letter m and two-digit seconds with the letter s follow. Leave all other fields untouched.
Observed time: 11h12
